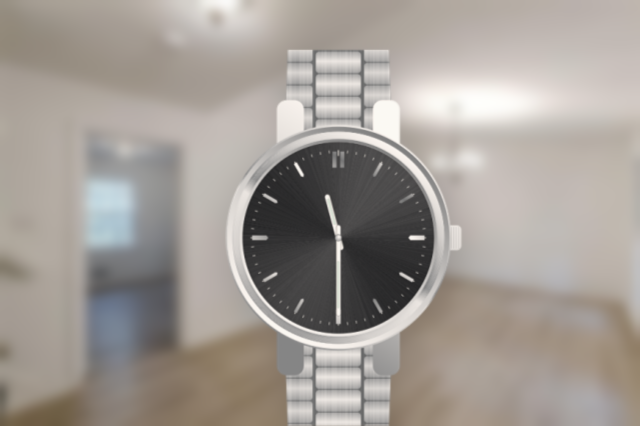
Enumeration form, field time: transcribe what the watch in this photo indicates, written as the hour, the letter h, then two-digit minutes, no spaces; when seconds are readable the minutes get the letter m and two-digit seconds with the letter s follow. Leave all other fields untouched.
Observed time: 11h30
